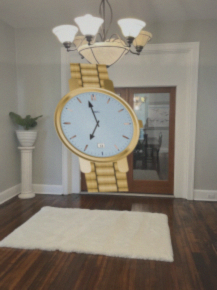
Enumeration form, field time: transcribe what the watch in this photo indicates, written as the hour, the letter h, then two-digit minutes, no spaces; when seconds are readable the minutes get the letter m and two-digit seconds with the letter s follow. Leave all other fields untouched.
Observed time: 6h58
